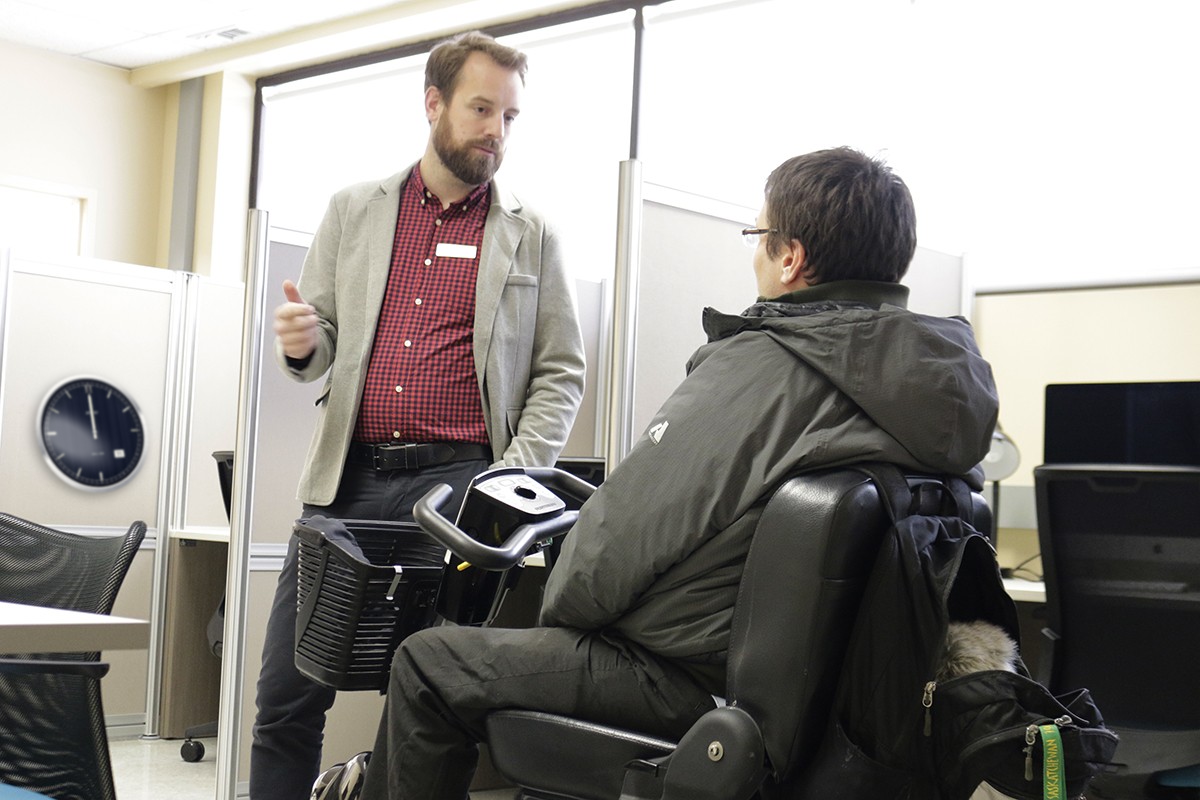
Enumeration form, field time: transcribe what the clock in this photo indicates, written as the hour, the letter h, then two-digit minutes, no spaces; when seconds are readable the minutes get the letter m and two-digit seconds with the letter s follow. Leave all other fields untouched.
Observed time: 12h00
